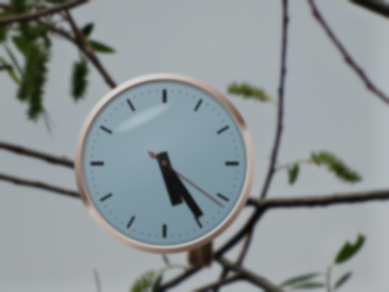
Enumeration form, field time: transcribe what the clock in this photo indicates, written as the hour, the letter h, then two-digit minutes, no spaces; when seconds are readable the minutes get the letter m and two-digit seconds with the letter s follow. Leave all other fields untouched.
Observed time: 5h24m21s
